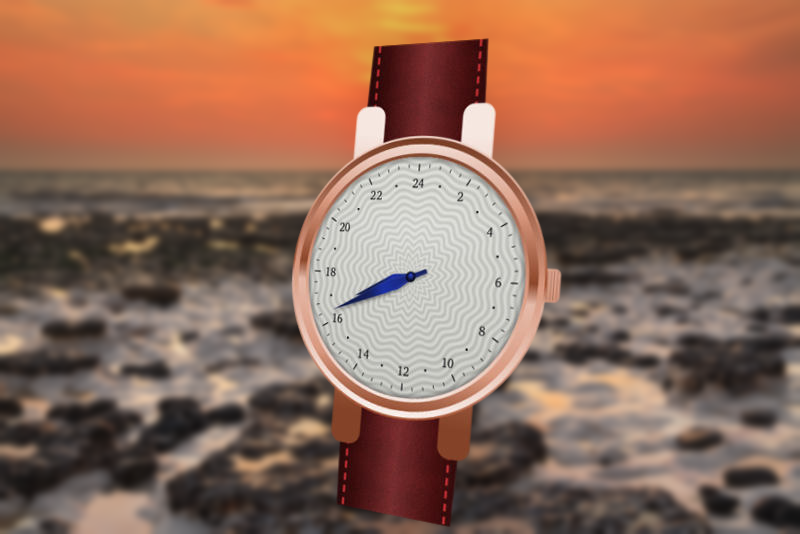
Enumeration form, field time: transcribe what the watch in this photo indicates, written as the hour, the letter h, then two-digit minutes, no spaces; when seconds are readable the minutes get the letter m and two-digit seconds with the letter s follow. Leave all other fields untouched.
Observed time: 16h41
